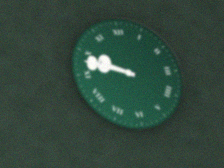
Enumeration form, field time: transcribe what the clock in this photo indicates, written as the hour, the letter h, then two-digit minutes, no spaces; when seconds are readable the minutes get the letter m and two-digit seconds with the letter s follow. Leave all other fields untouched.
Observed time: 9h48
